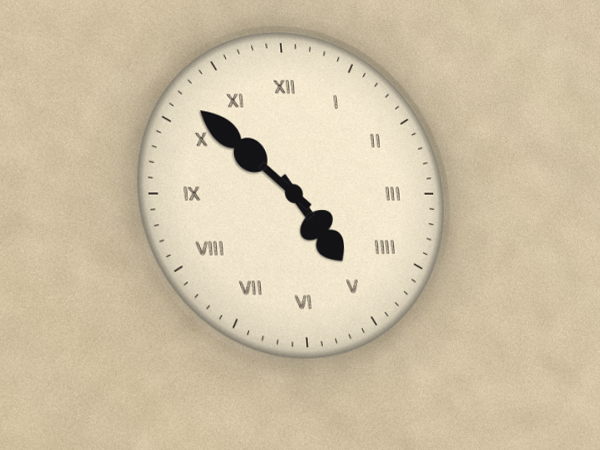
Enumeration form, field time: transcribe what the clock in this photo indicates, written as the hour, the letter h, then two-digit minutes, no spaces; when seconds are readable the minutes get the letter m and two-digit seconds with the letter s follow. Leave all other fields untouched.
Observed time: 4h52
